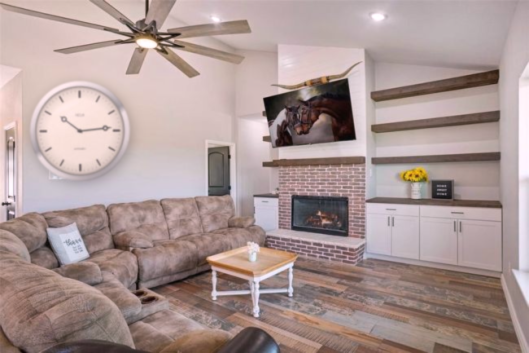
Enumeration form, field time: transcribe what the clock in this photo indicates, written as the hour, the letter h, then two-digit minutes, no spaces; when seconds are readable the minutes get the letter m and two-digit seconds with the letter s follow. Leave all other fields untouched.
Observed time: 10h14
